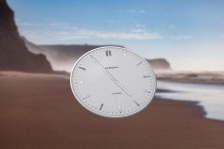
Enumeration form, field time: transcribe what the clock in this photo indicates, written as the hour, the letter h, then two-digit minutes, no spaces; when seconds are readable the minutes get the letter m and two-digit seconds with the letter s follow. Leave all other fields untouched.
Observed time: 4h55
